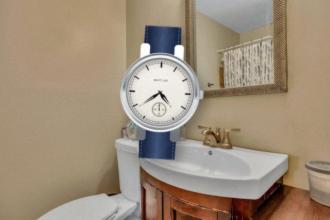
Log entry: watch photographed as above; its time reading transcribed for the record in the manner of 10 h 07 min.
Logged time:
4 h 39 min
